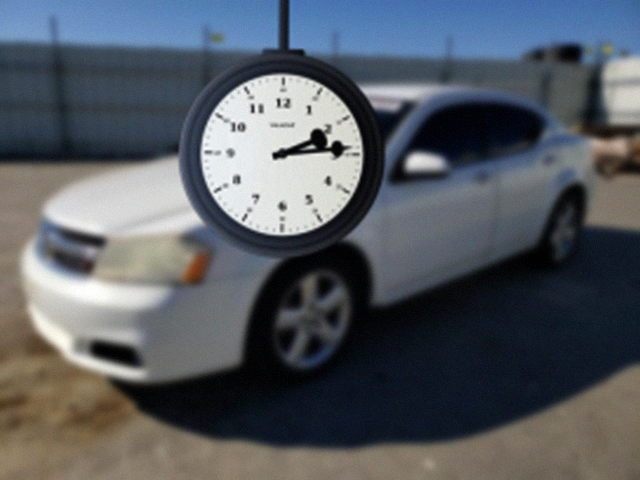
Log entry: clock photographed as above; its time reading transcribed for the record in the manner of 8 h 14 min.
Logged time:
2 h 14 min
